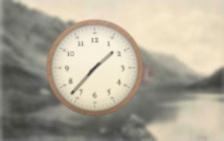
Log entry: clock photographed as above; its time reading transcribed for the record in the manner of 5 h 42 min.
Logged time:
1 h 37 min
